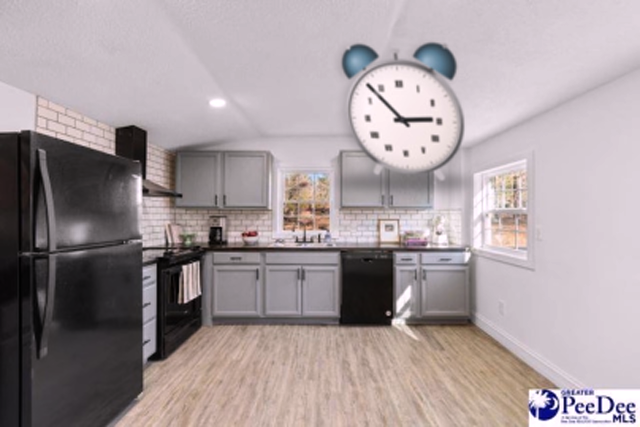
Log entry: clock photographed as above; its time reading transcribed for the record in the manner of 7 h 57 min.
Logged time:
2 h 53 min
